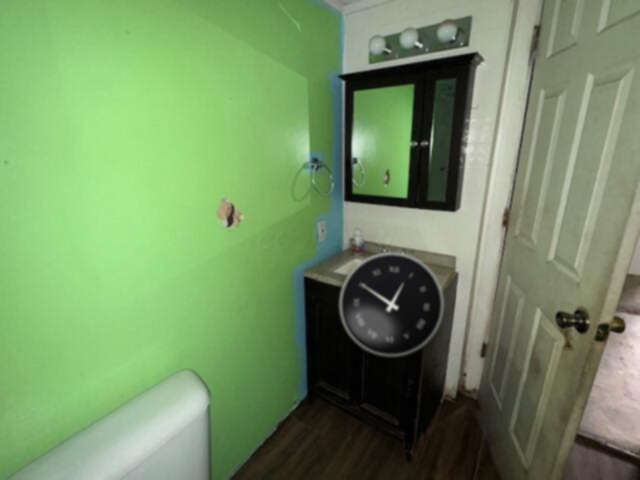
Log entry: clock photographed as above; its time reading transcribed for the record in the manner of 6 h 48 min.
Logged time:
12 h 50 min
